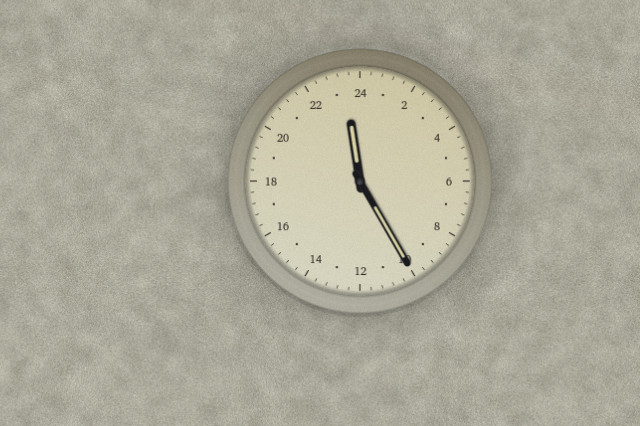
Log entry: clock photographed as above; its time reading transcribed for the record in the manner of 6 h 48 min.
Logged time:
23 h 25 min
